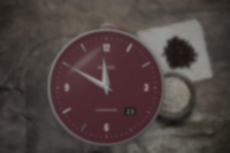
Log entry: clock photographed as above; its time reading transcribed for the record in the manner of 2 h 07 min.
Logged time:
11 h 50 min
